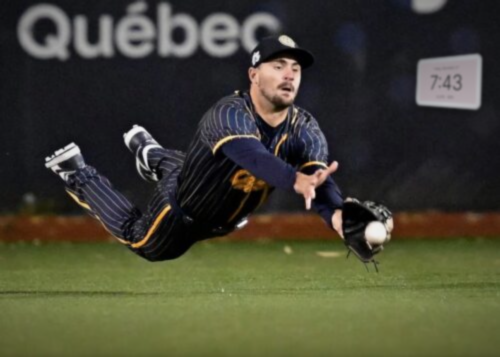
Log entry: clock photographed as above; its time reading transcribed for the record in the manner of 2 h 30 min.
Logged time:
7 h 43 min
